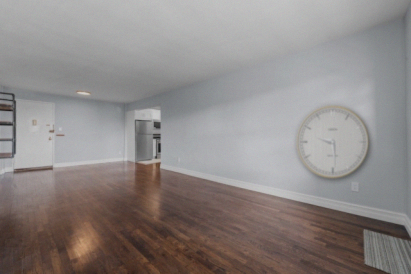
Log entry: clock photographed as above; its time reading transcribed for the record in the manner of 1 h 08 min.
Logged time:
9 h 29 min
